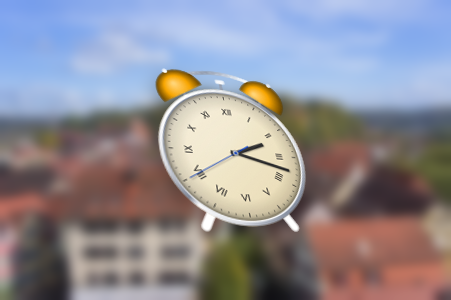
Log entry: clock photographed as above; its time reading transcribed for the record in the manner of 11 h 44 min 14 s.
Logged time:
2 h 17 min 40 s
